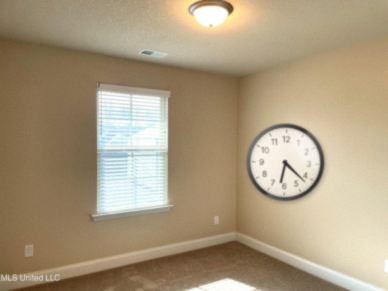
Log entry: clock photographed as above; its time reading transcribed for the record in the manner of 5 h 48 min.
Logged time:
6 h 22 min
